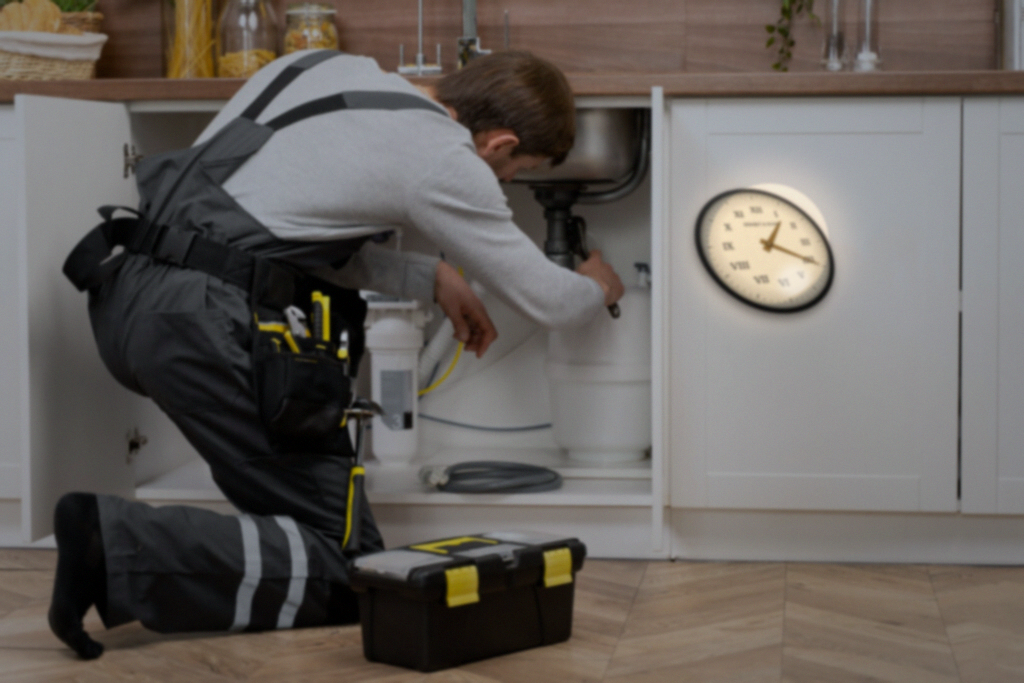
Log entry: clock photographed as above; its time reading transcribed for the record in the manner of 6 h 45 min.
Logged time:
1 h 20 min
